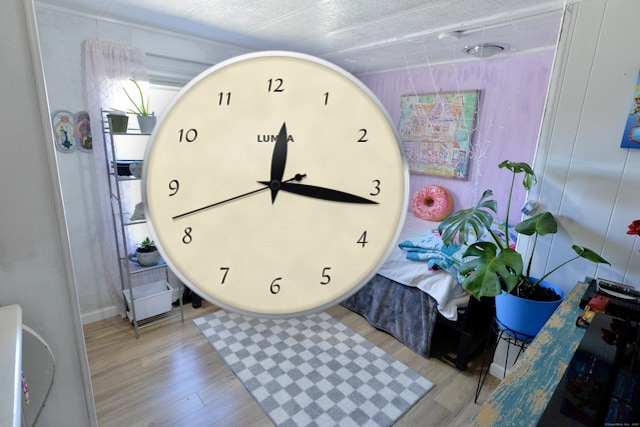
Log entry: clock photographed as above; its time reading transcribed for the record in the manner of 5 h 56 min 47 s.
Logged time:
12 h 16 min 42 s
